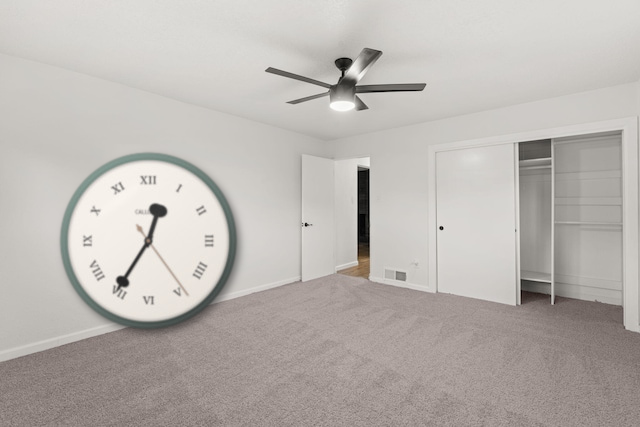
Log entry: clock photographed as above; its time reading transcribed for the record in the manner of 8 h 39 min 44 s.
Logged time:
12 h 35 min 24 s
